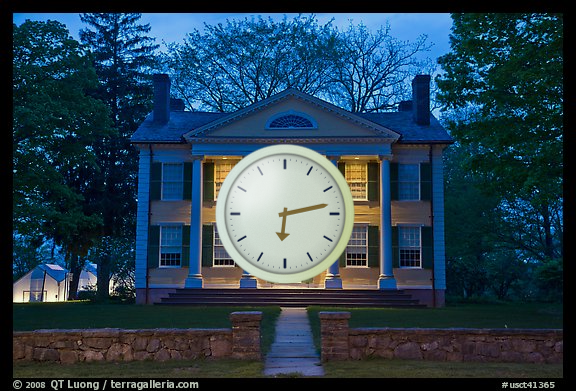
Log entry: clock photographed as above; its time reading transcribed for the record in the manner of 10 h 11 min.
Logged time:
6 h 13 min
